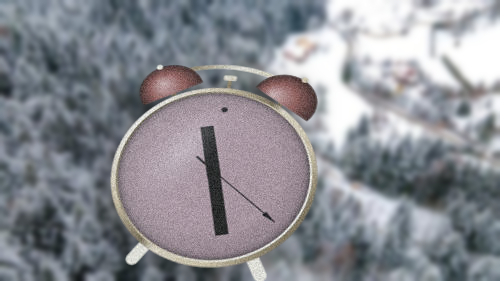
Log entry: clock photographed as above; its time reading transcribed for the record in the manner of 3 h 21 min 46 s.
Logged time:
11 h 27 min 21 s
